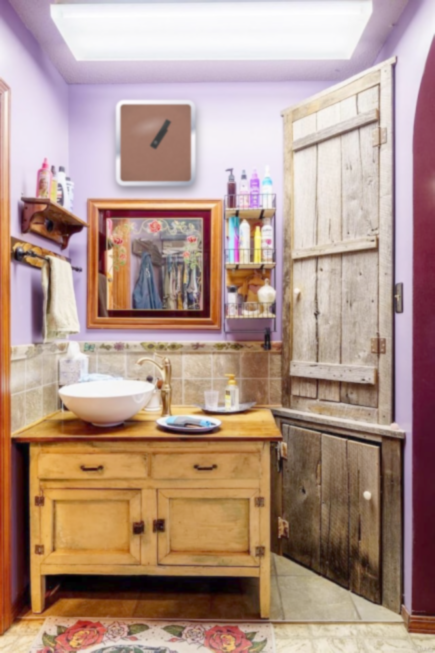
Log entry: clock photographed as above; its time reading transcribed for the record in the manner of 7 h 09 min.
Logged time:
1 h 05 min
